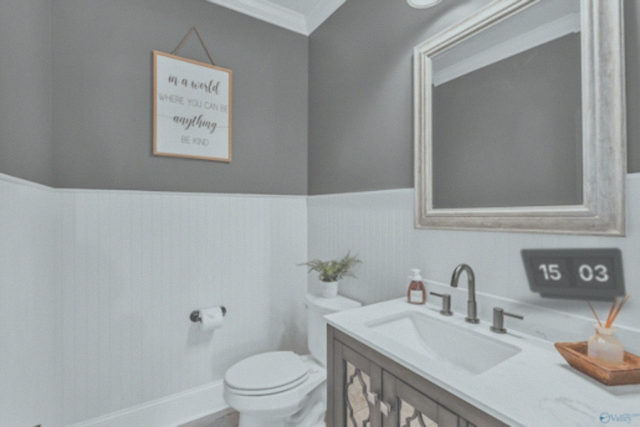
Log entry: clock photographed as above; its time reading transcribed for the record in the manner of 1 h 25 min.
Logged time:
15 h 03 min
